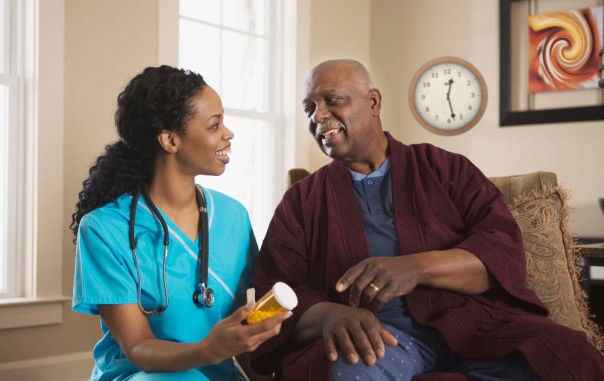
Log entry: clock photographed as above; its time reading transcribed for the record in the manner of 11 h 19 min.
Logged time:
12 h 28 min
